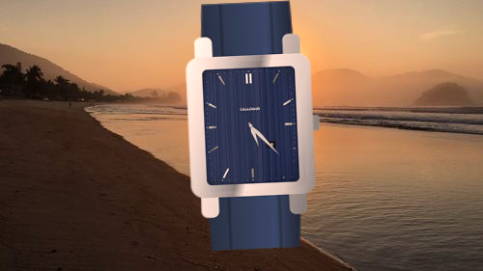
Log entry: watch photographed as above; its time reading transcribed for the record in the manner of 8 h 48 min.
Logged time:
5 h 23 min
